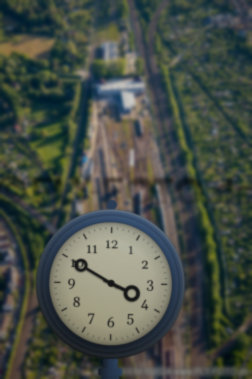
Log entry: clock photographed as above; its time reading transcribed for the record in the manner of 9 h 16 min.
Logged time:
3 h 50 min
